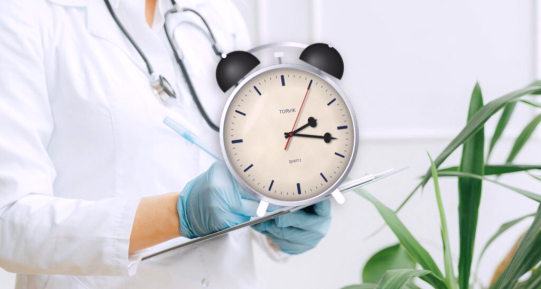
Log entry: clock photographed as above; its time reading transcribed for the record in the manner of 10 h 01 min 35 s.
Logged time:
2 h 17 min 05 s
